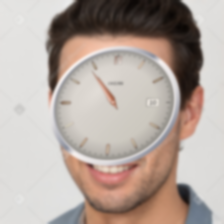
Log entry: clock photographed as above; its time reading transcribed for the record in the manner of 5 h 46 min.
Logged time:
10 h 54 min
